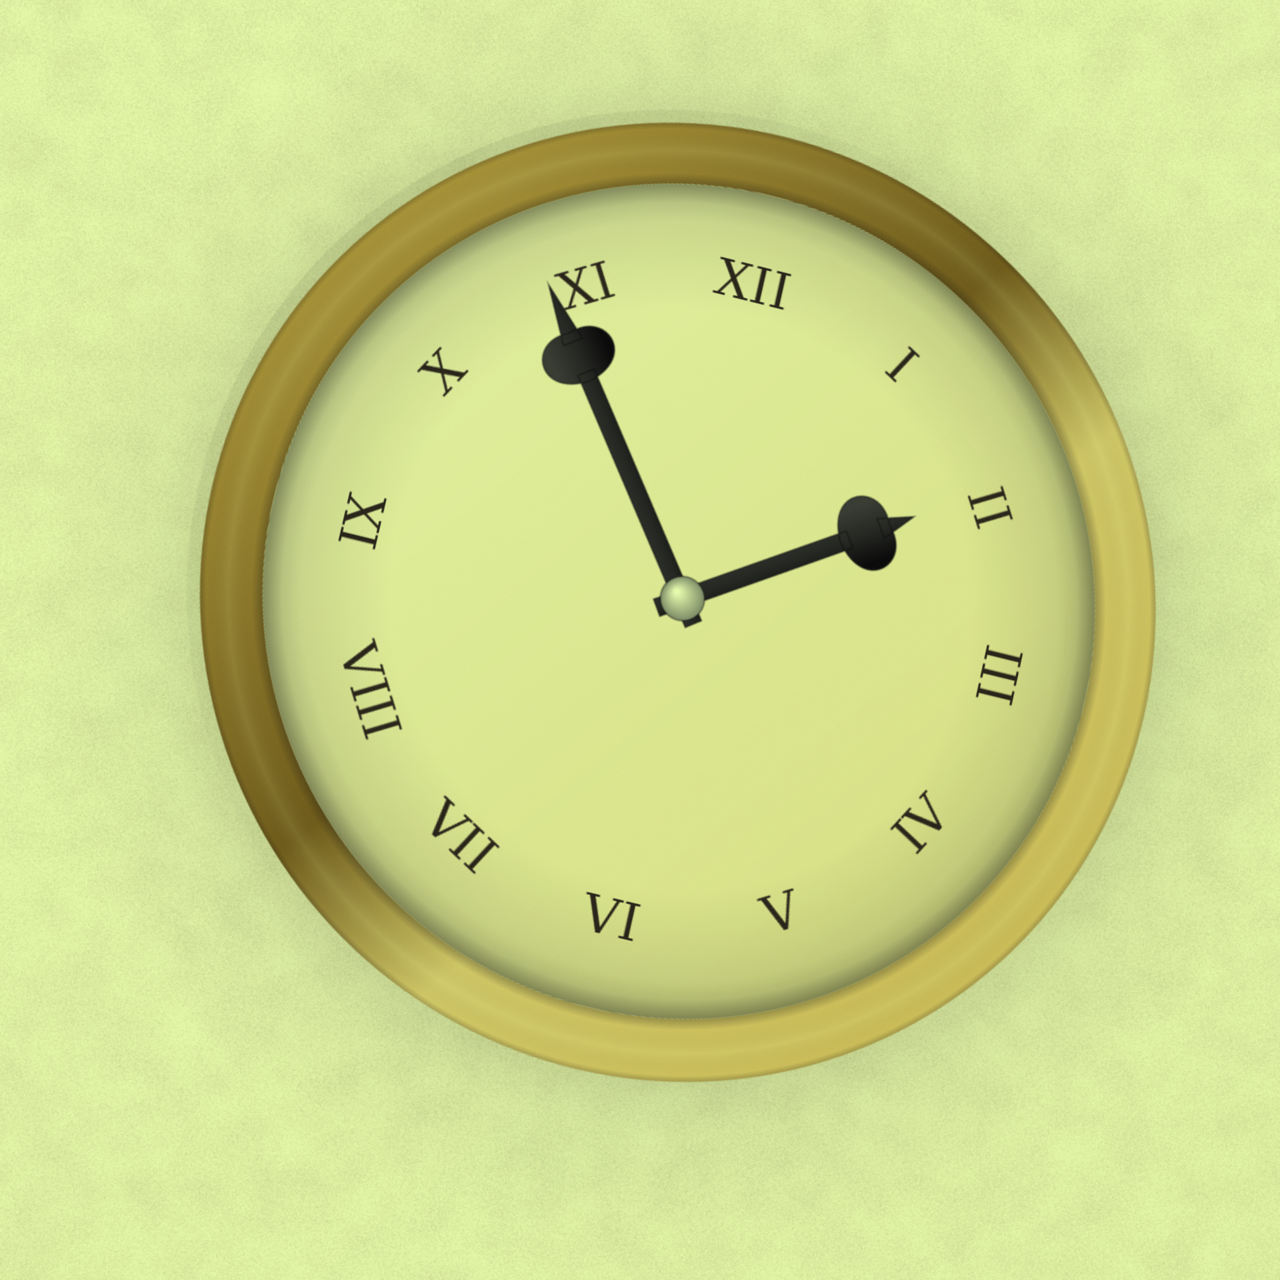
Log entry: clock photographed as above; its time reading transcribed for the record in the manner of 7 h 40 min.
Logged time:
1 h 54 min
